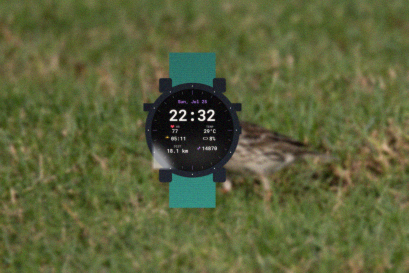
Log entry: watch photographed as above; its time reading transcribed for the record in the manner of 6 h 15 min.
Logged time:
22 h 32 min
